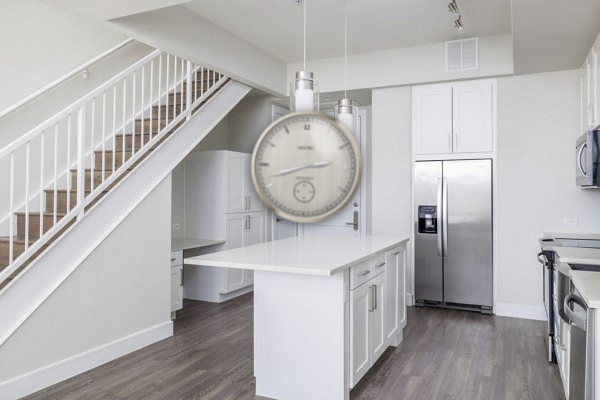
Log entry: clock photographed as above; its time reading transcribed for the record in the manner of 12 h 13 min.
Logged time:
2 h 42 min
